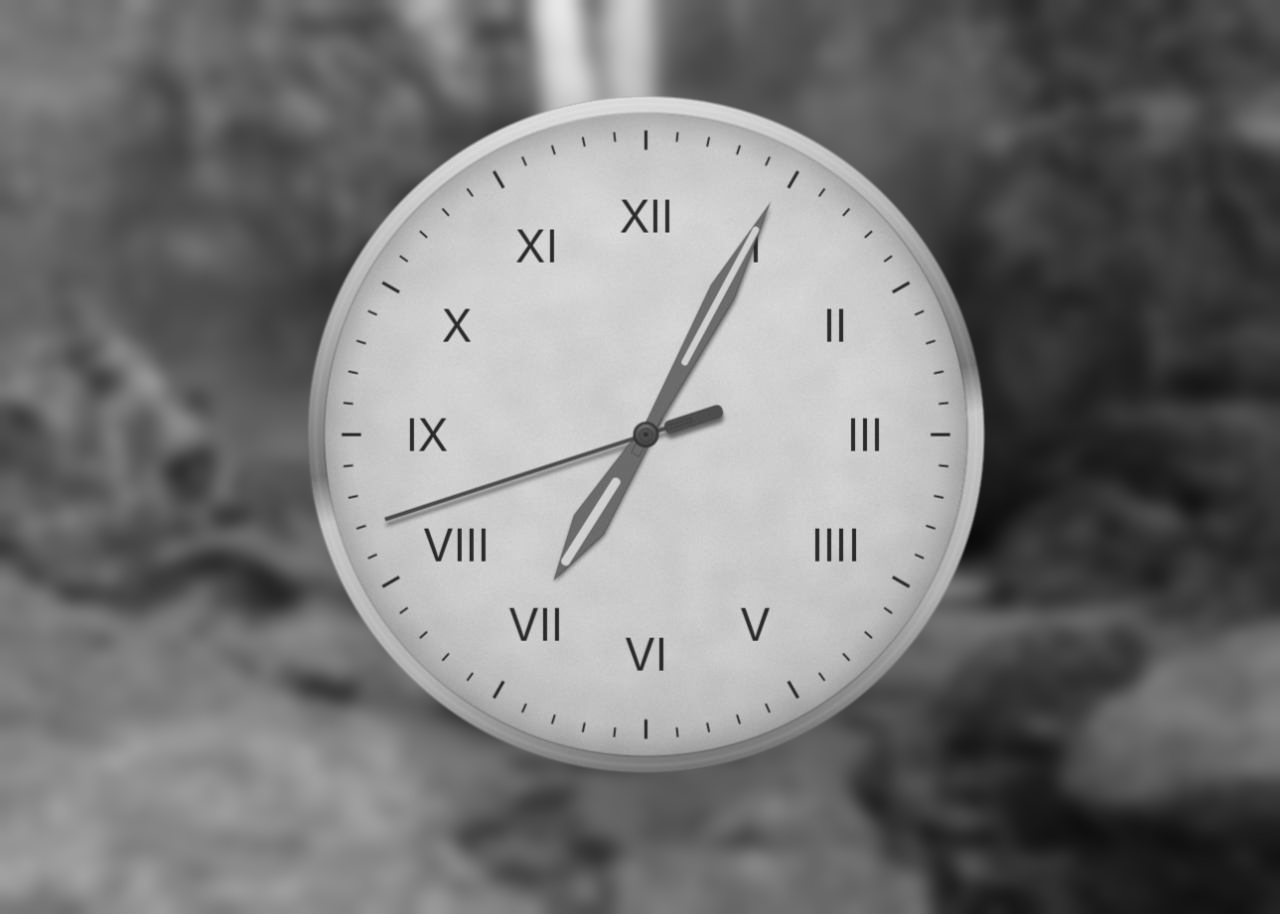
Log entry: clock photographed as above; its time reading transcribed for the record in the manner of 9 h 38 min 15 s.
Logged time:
7 h 04 min 42 s
